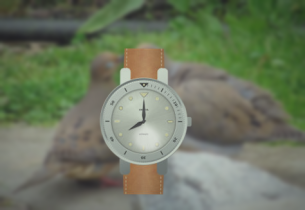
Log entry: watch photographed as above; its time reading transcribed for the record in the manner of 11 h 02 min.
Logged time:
8 h 00 min
